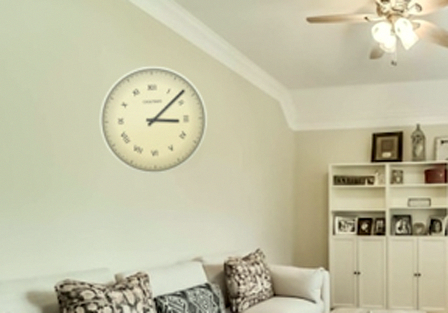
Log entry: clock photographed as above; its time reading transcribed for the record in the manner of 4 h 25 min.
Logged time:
3 h 08 min
